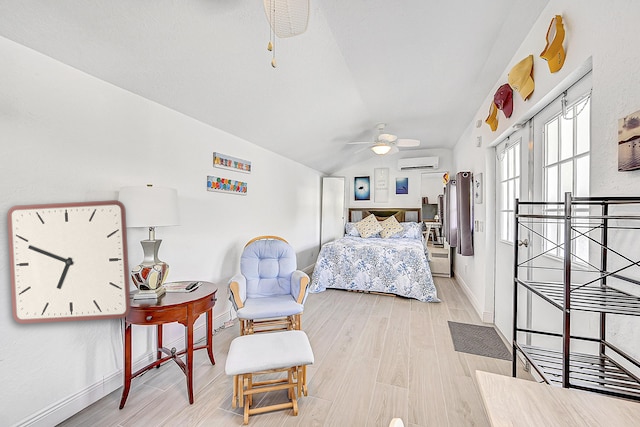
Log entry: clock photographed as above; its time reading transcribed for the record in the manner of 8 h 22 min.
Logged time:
6 h 49 min
